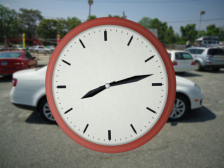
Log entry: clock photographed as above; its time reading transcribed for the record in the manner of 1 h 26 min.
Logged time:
8 h 13 min
